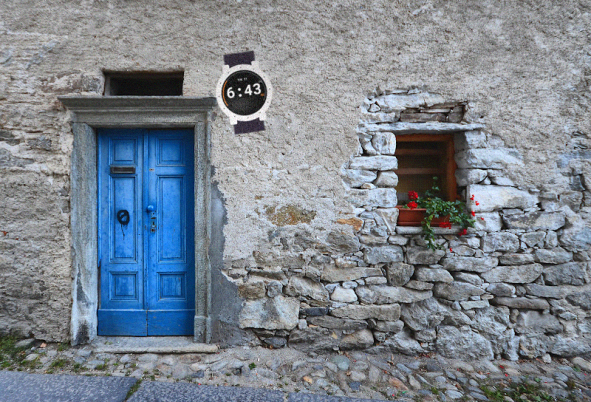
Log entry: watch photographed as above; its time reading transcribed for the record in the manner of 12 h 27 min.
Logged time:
6 h 43 min
